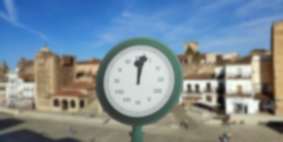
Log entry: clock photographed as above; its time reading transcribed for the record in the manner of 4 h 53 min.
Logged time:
12 h 02 min
